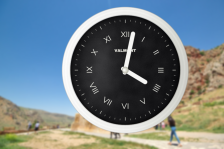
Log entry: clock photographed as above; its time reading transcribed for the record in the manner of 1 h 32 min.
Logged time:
4 h 02 min
